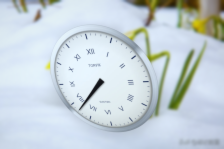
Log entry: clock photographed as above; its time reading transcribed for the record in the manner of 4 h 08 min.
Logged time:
7 h 38 min
